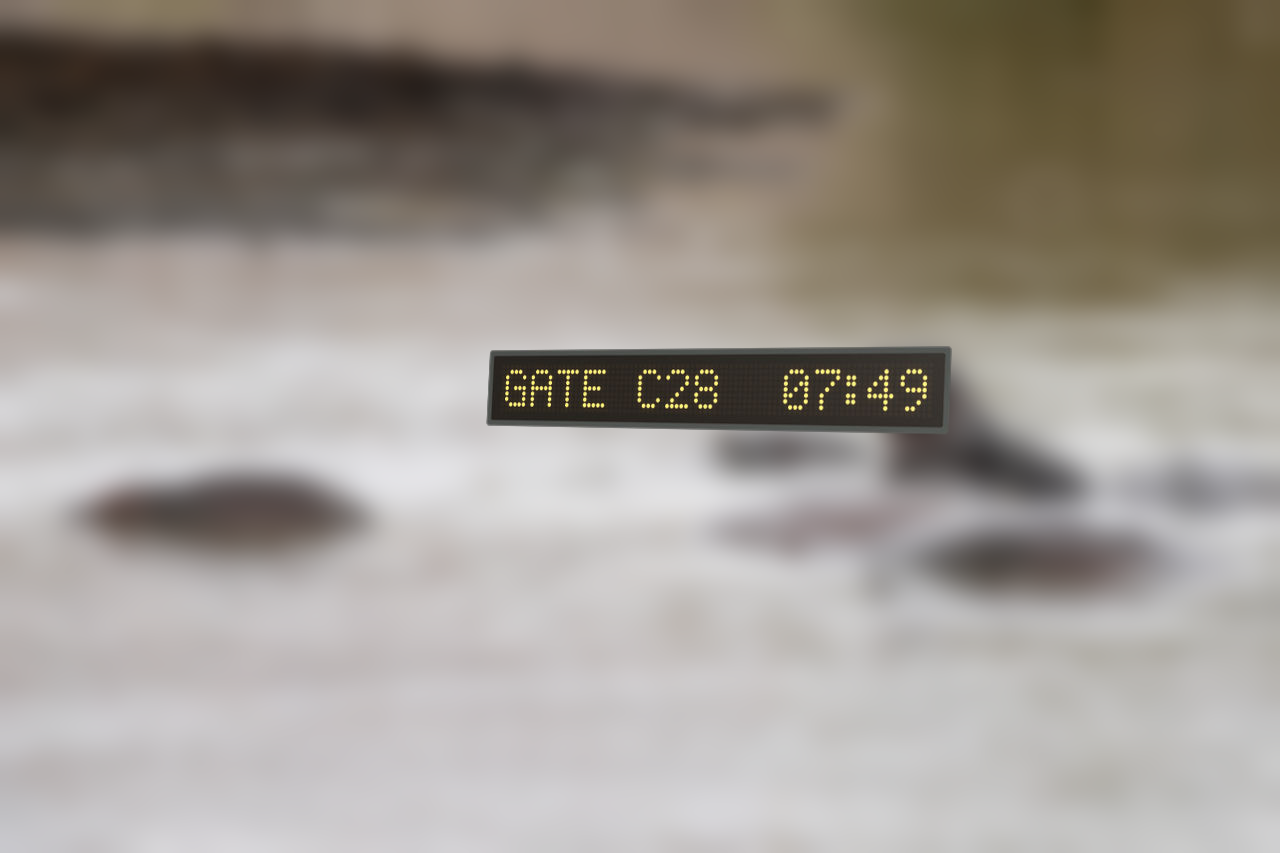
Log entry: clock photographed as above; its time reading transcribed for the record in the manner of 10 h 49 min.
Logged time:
7 h 49 min
